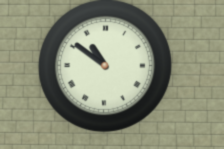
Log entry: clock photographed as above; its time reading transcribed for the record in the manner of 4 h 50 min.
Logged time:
10 h 51 min
